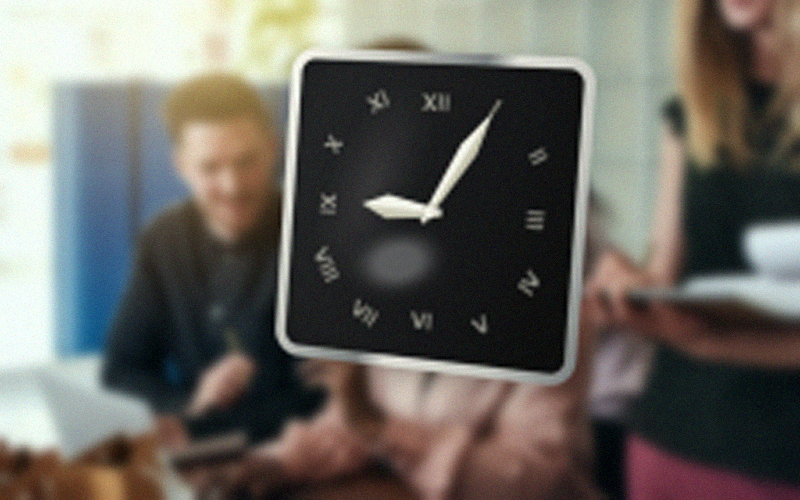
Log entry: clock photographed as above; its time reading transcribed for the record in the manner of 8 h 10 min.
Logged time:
9 h 05 min
